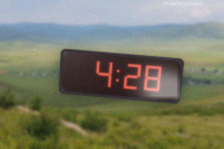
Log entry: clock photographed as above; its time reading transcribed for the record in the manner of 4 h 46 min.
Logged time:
4 h 28 min
